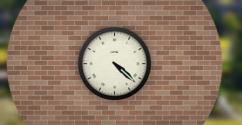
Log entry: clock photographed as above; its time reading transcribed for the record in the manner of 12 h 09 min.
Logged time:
4 h 22 min
